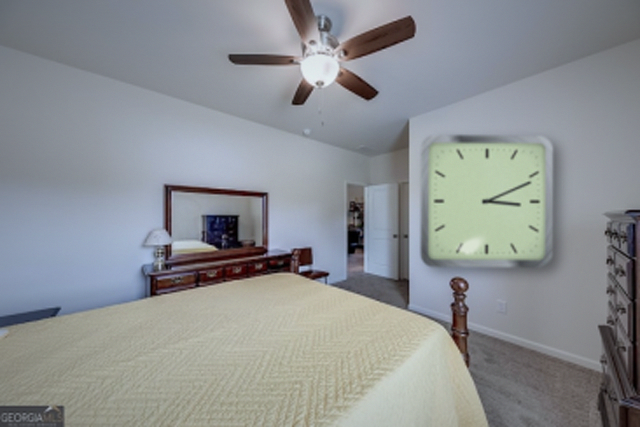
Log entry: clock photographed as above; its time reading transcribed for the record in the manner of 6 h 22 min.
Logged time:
3 h 11 min
